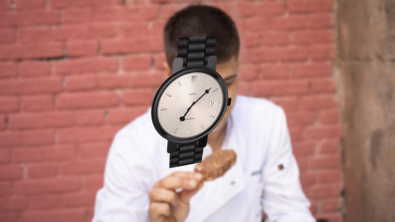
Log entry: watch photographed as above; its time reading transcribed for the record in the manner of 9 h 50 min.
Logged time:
7 h 08 min
